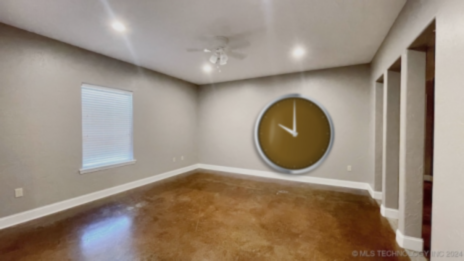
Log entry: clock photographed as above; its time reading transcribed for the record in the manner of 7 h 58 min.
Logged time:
10 h 00 min
